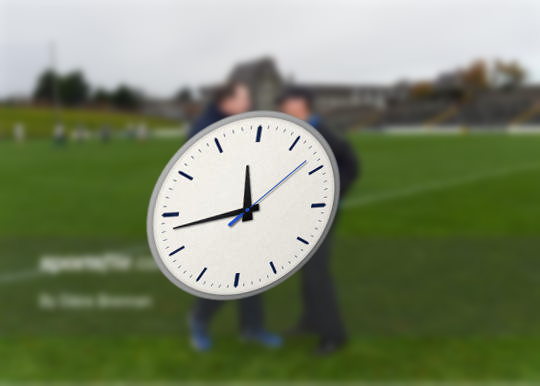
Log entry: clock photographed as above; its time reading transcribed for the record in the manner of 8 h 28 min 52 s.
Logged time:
11 h 43 min 08 s
